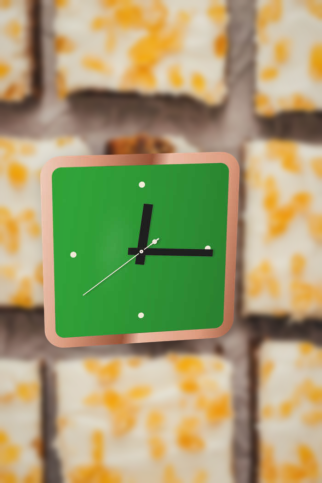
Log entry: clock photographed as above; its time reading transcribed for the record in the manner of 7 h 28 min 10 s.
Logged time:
12 h 15 min 39 s
